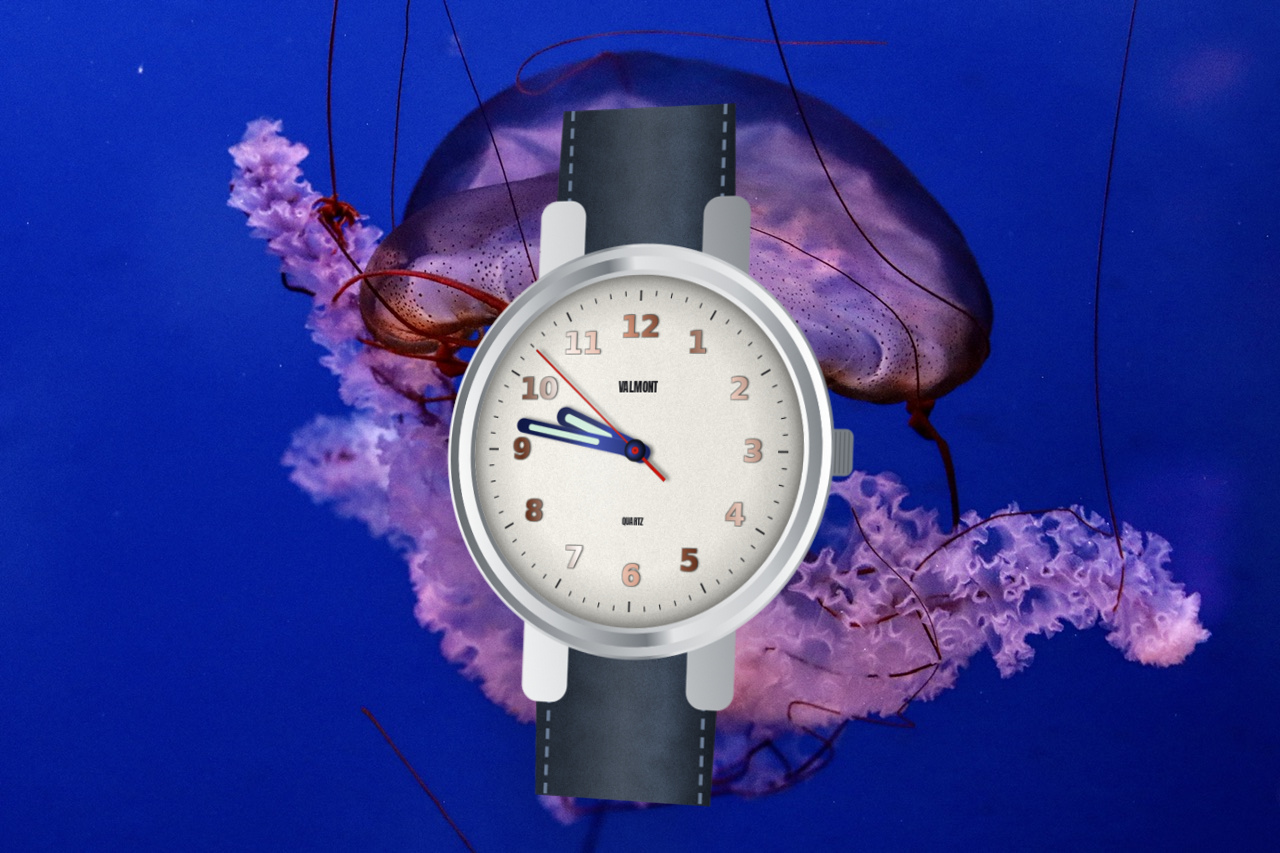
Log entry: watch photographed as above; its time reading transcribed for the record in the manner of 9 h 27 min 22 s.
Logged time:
9 h 46 min 52 s
